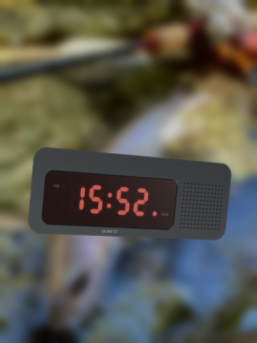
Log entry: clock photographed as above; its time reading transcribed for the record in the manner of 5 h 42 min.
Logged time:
15 h 52 min
